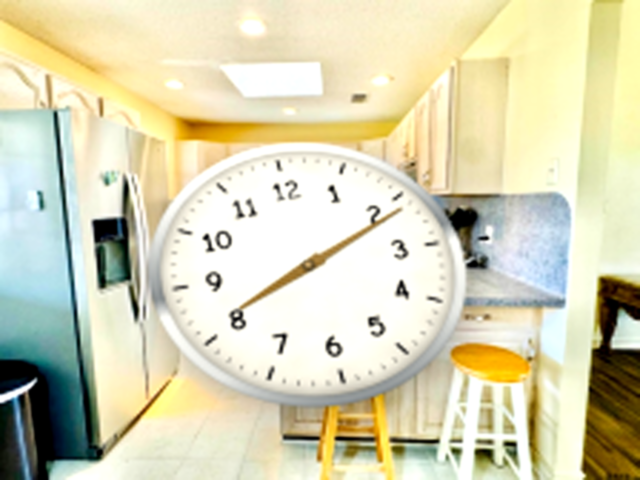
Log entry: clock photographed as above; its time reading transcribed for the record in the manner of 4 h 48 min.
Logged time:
8 h 11 min
